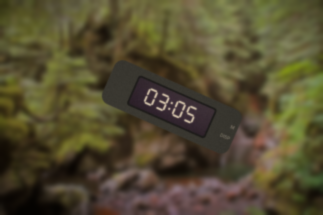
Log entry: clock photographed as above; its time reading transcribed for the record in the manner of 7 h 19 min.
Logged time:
3 h 05 min
